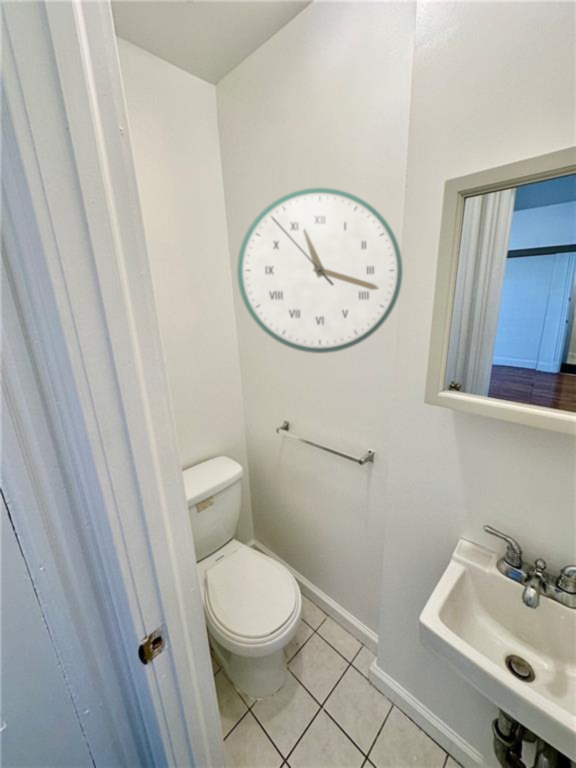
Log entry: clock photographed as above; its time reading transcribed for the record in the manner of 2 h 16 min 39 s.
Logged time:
11 h 17 min 53 s
